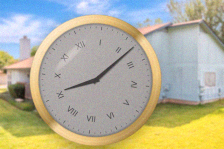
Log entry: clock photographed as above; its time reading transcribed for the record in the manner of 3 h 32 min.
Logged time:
9 h 12 min
